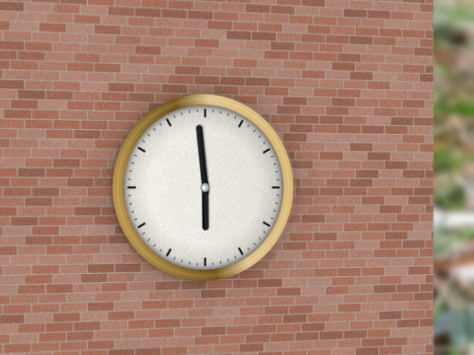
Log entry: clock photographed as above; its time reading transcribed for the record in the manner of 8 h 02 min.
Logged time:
5 h 59 min
